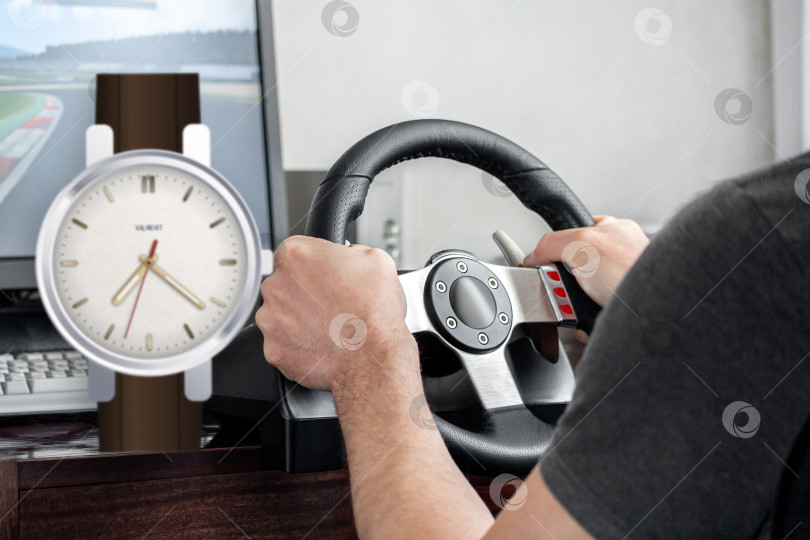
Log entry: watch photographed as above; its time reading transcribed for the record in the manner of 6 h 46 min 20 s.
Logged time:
7 h 21 min 33 s
